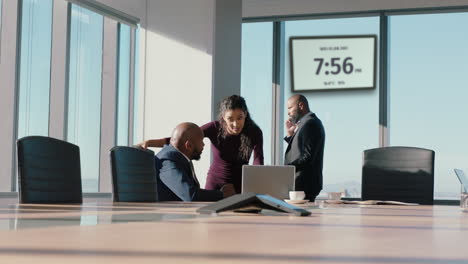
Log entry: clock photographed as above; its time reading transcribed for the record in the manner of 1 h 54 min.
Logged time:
7 h 56 min
